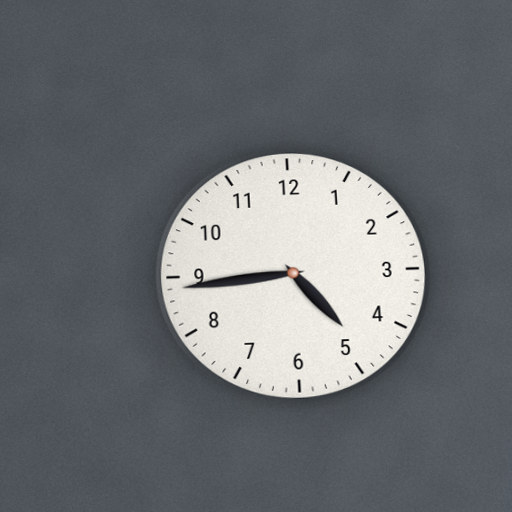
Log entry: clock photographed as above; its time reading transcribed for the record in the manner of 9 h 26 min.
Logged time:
4 h 44 min
